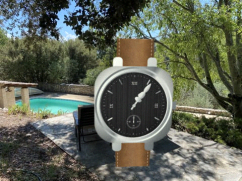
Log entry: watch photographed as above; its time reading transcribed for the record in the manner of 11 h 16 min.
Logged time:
1 h 06 min
